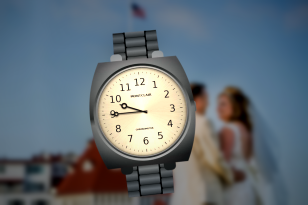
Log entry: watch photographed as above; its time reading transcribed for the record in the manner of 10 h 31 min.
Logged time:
9 h 45 min
